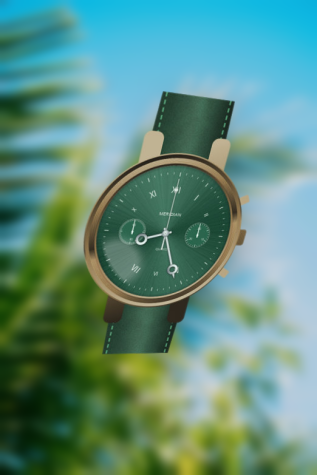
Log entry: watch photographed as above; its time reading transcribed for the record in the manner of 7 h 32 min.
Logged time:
8 h 26 min
